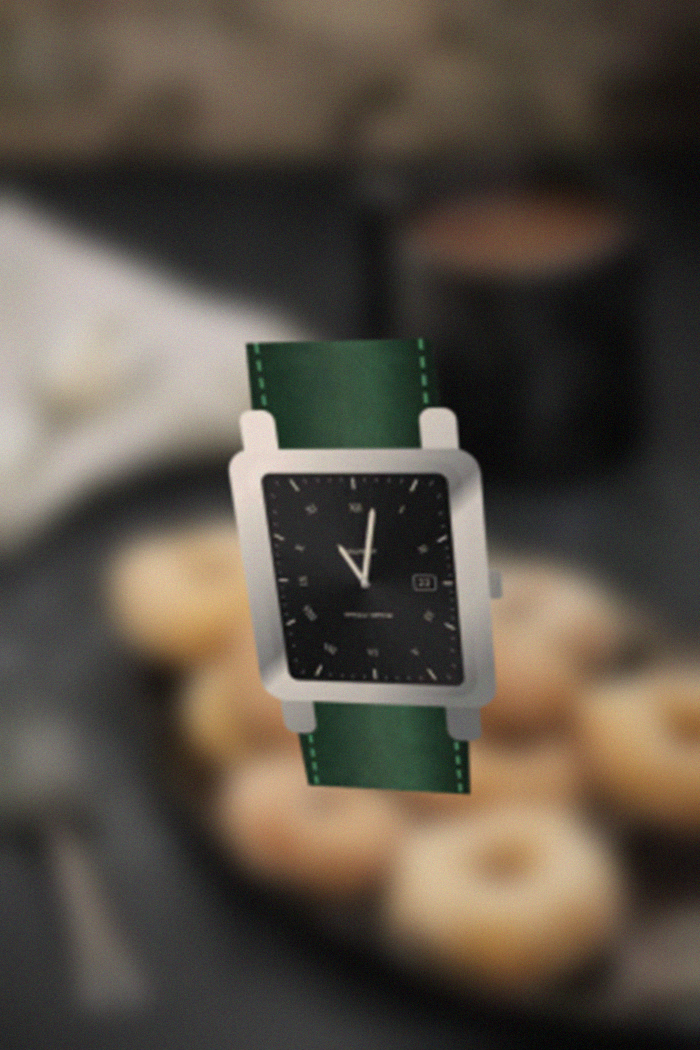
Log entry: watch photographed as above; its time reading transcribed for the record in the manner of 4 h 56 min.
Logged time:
11 h 02 min
